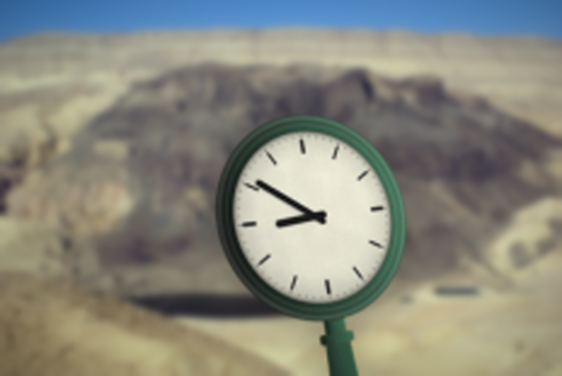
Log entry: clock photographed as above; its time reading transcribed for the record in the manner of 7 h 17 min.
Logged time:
8 h 51 min
